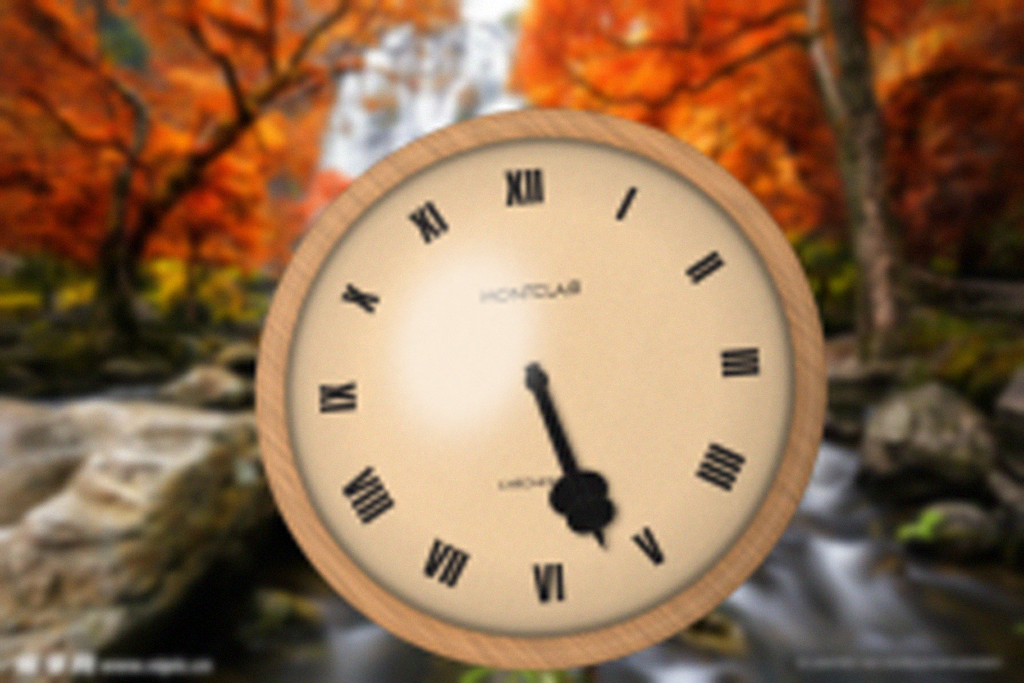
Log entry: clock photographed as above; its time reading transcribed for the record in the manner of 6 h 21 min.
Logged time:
5 h 27 min
